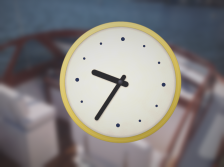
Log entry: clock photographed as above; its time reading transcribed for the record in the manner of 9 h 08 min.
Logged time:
9 h 35 min
